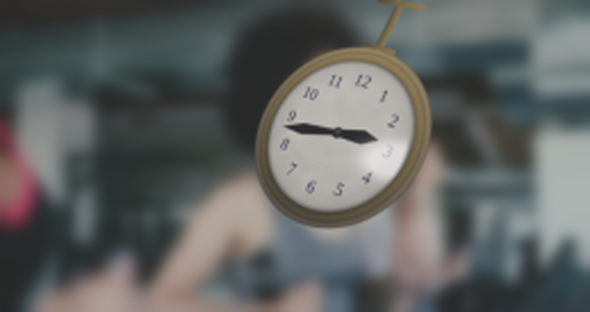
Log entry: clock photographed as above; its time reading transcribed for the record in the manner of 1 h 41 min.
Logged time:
2 h 43 min
